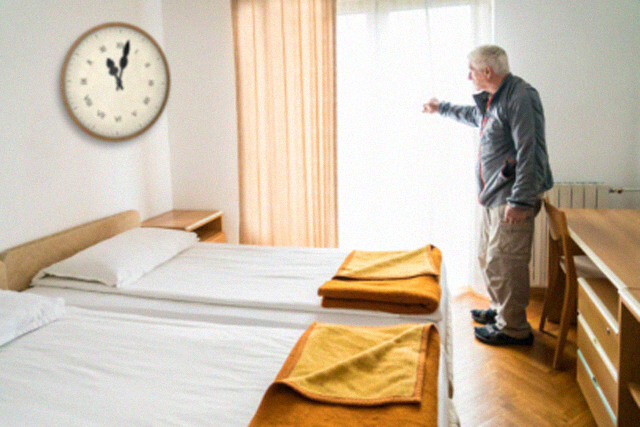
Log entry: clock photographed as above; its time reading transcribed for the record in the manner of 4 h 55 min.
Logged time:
11 h 02 min
